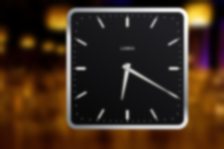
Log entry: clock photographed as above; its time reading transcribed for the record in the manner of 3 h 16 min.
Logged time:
6 h 20 min
